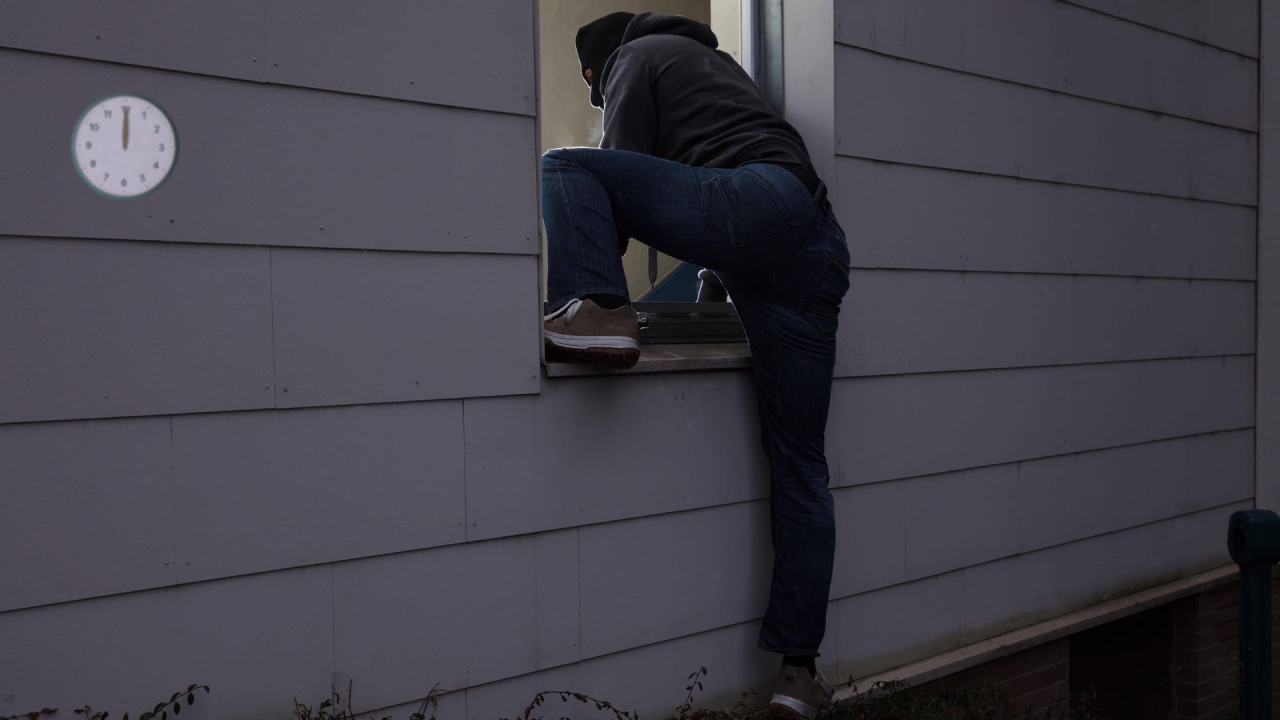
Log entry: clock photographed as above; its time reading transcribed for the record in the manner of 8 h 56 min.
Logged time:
12 h 00 min
